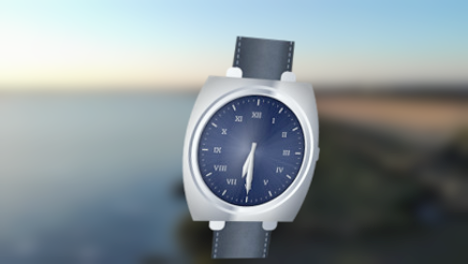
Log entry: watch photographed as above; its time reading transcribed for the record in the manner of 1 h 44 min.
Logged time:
6 h 30 min
